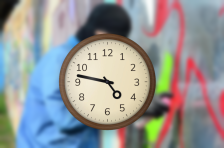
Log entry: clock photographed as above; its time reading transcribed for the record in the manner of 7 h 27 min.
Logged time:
4 h 47 min
